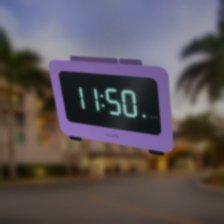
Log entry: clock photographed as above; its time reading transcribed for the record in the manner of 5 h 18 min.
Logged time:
11 h 50 min
